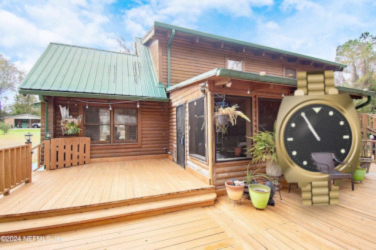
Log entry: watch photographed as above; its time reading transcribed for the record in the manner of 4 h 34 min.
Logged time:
10 h 55 min
